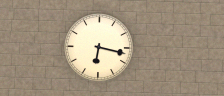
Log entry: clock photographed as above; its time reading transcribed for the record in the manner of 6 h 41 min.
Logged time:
6 h 17 min
